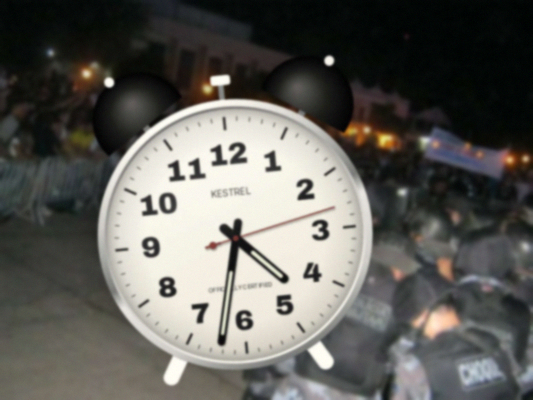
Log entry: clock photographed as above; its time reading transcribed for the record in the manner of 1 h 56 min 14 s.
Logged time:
4 h 32 min 13 s
